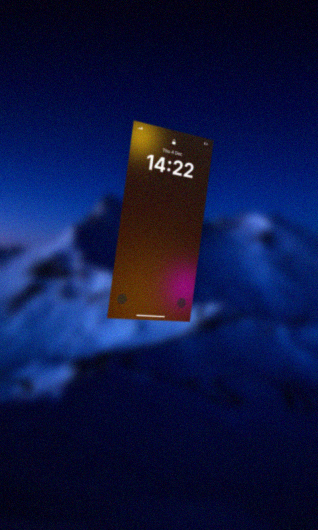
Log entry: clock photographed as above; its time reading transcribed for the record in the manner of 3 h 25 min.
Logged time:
14 h 22 min
